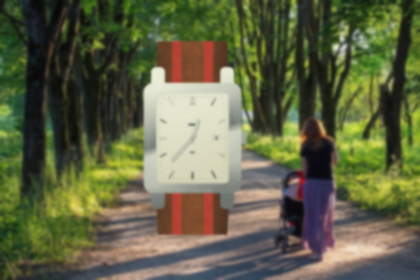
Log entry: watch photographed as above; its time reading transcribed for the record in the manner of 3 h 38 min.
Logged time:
12 h 37 min
